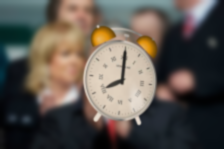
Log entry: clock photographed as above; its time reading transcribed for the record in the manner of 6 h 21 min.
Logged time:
8 h 00 min
